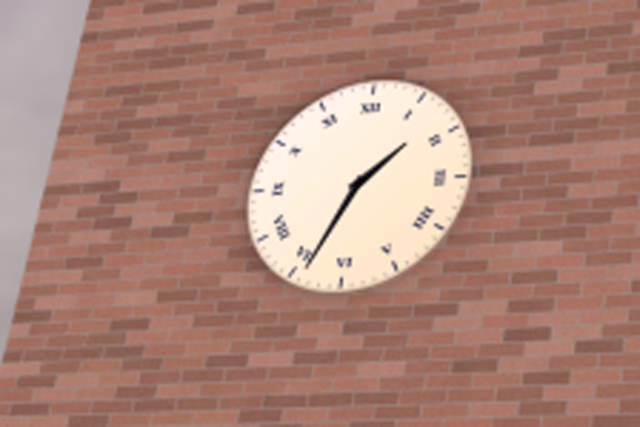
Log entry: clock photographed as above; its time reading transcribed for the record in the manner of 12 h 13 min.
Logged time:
1 h 34 min
